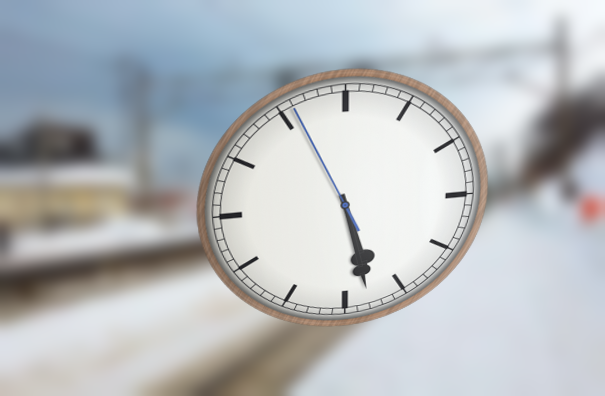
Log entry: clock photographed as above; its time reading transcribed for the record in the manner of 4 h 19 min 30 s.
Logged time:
5 h 27 min 56 s
